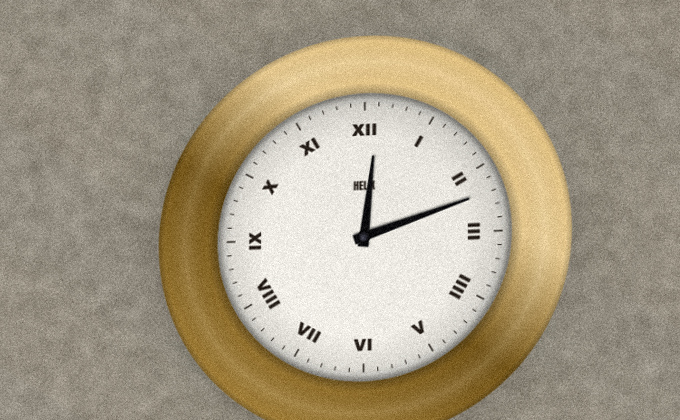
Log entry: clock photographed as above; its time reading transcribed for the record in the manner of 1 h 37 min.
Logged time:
12 h 12 min
